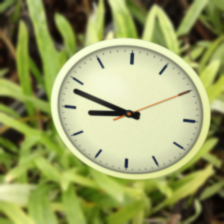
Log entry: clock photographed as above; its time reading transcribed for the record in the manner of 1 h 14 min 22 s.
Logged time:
8 h 48 min 10 s
